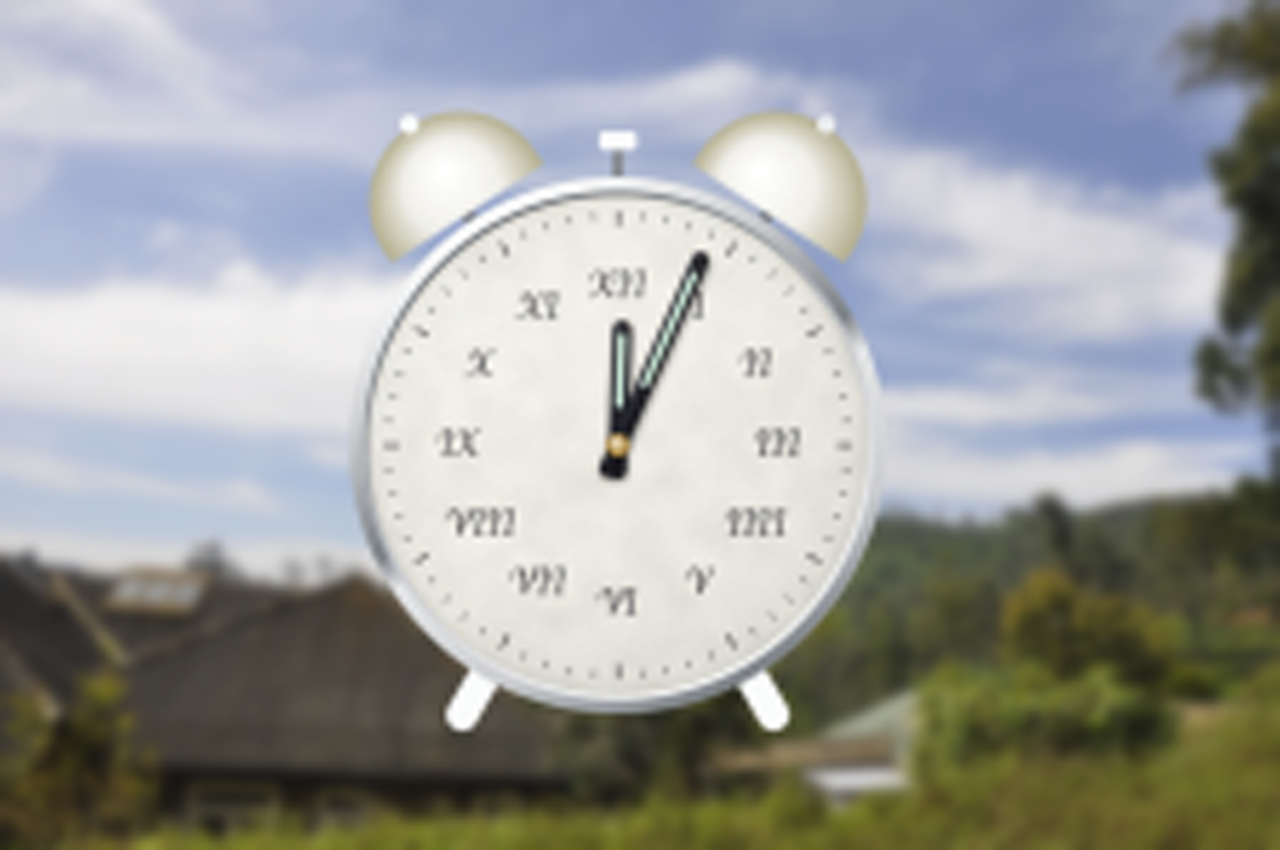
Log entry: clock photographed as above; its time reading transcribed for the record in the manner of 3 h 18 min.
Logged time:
12 h 04 min
